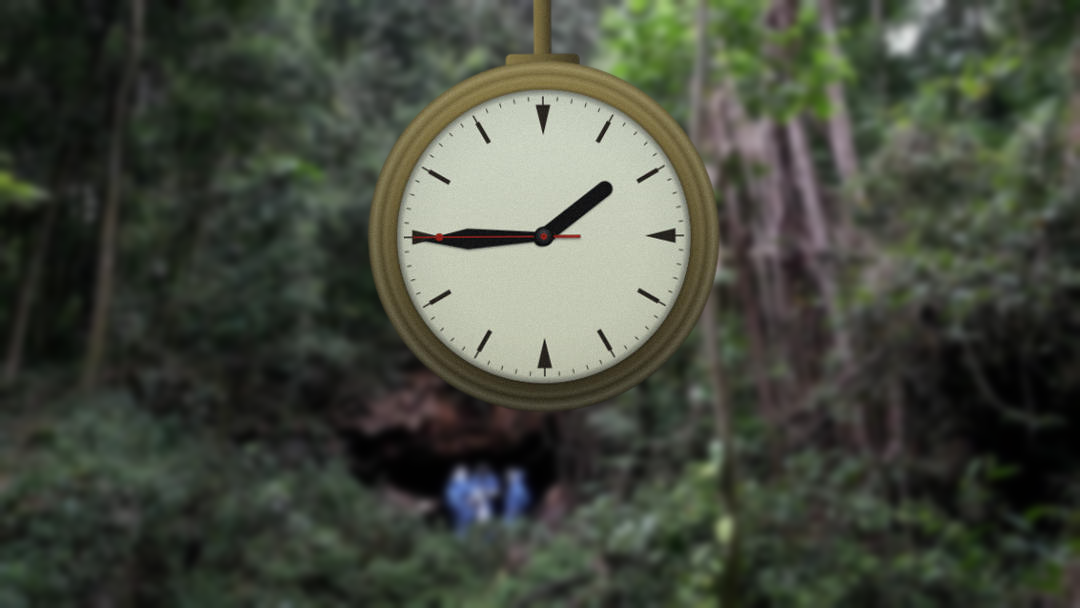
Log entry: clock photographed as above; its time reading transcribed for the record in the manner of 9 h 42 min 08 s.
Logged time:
1 h 44 min 45 s
